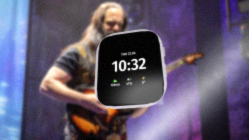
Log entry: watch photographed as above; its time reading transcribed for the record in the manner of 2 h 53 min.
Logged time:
10 h 32 min
